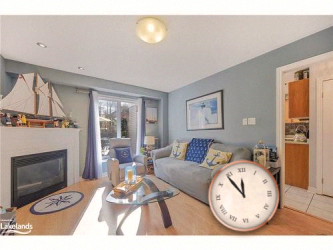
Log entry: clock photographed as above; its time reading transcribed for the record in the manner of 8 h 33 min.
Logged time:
11 h 54 min
